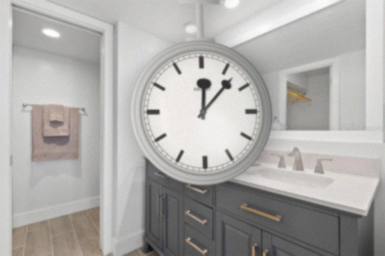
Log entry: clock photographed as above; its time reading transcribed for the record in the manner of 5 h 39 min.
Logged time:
12 h 07 min
